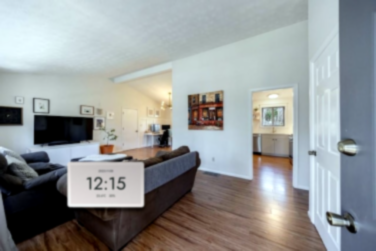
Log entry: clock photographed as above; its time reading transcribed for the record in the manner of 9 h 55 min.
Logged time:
12 h 15 min
